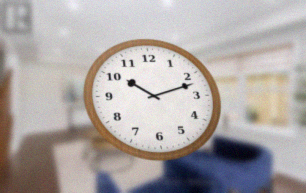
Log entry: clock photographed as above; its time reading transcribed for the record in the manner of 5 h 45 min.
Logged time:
10 h 12 min
